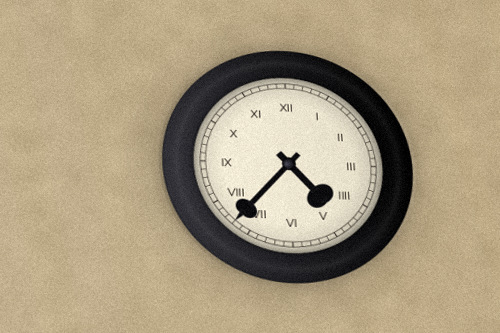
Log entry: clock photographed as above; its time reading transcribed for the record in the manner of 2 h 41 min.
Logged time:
4 h 37 min
